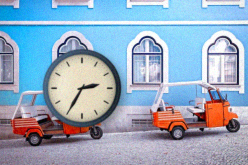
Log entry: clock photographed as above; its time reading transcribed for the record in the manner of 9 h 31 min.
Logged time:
2 h 35 min
